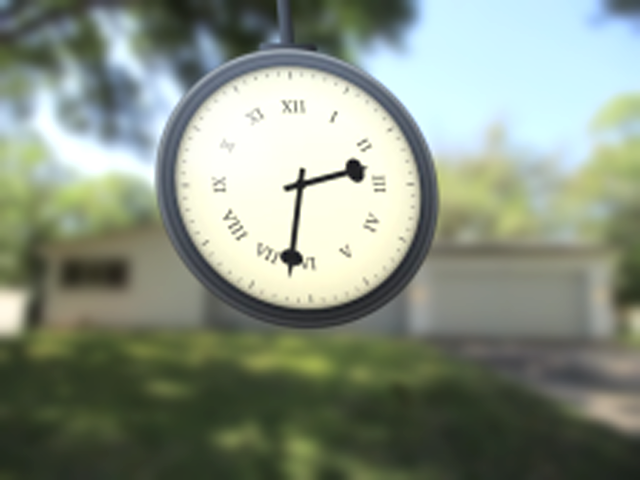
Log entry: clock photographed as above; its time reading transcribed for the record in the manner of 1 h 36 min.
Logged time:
2 h 32 min
